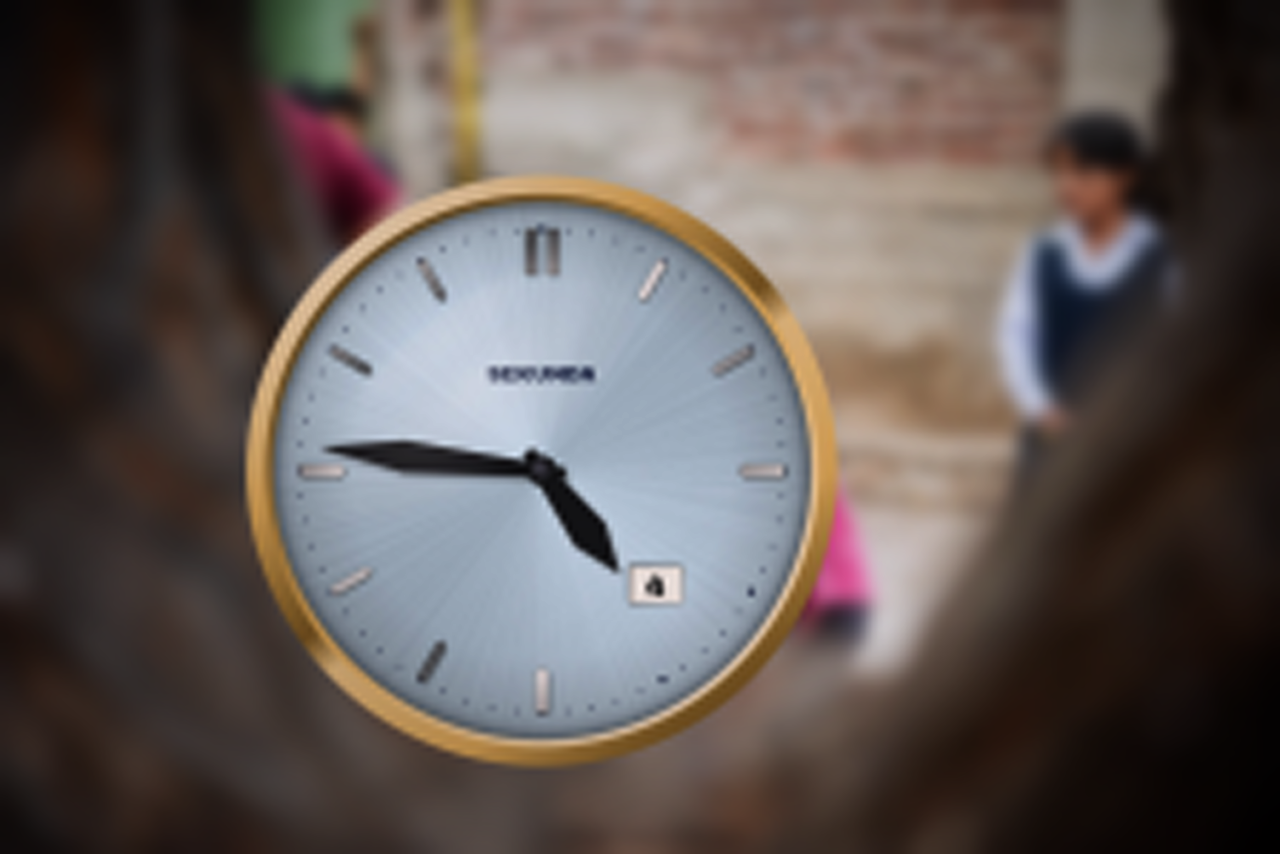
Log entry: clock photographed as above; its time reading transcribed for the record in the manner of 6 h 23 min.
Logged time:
4 h 46 min
